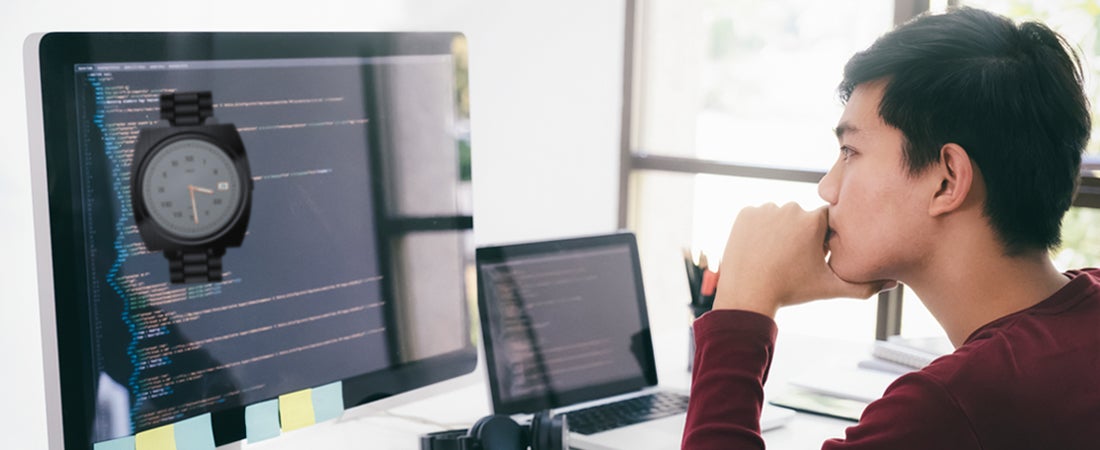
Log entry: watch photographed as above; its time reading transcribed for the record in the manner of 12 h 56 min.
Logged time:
3 h 29 min
